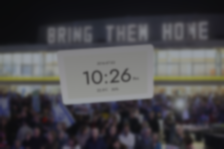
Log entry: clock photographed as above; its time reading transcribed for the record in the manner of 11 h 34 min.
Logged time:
10 h 26 min
